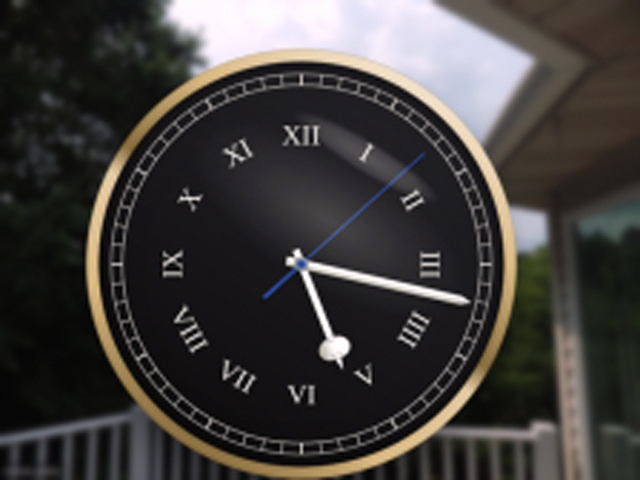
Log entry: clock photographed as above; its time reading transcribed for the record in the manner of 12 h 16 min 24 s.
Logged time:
5 h 17 min 08 s
